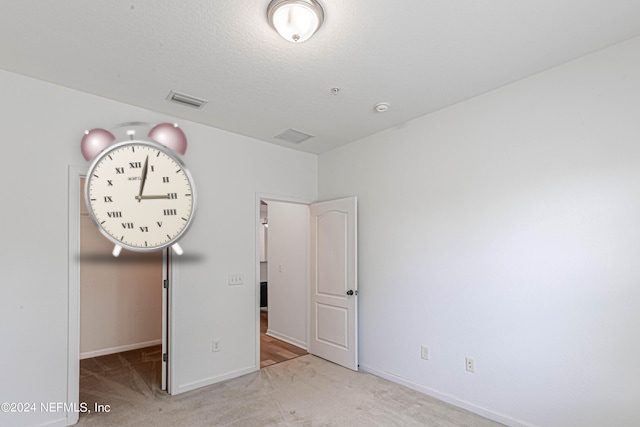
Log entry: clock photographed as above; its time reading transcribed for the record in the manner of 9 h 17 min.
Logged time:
3 h 03 min
